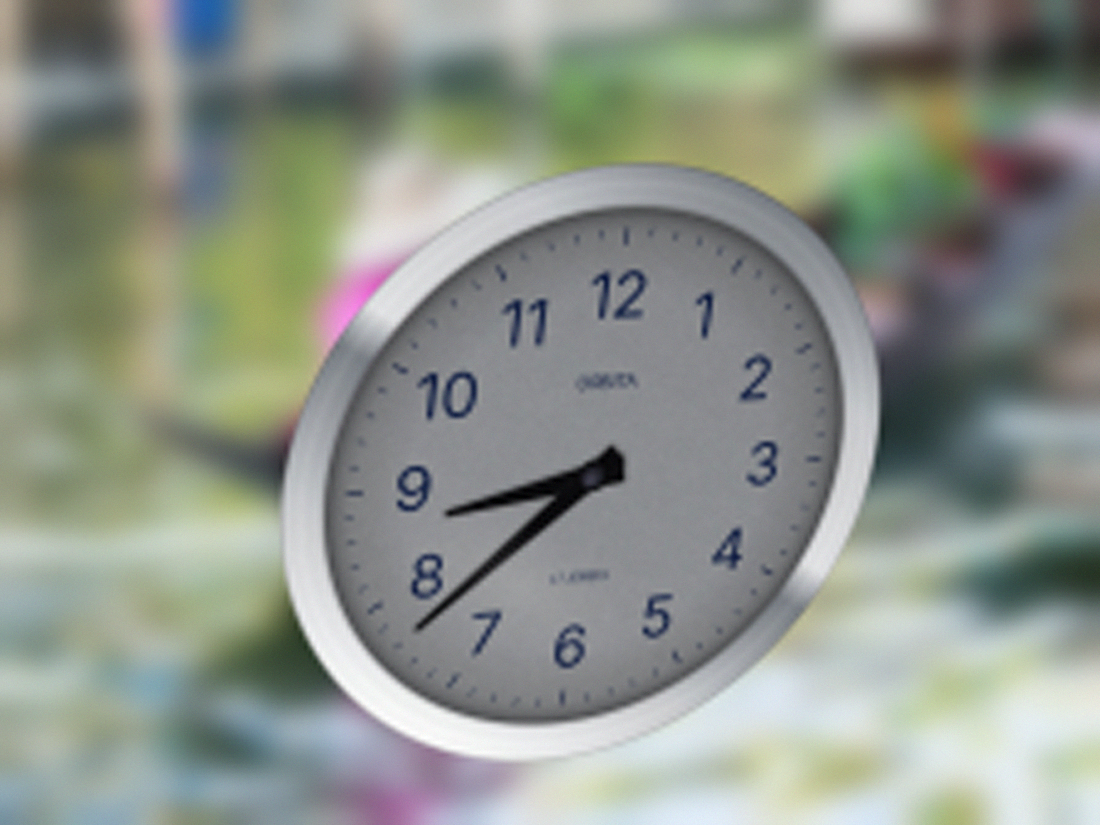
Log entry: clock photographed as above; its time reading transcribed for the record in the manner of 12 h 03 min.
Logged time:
8 h 38 min
